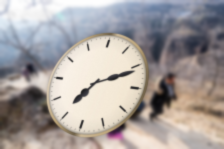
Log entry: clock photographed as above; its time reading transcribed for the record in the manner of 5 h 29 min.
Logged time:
7 h 11 min
